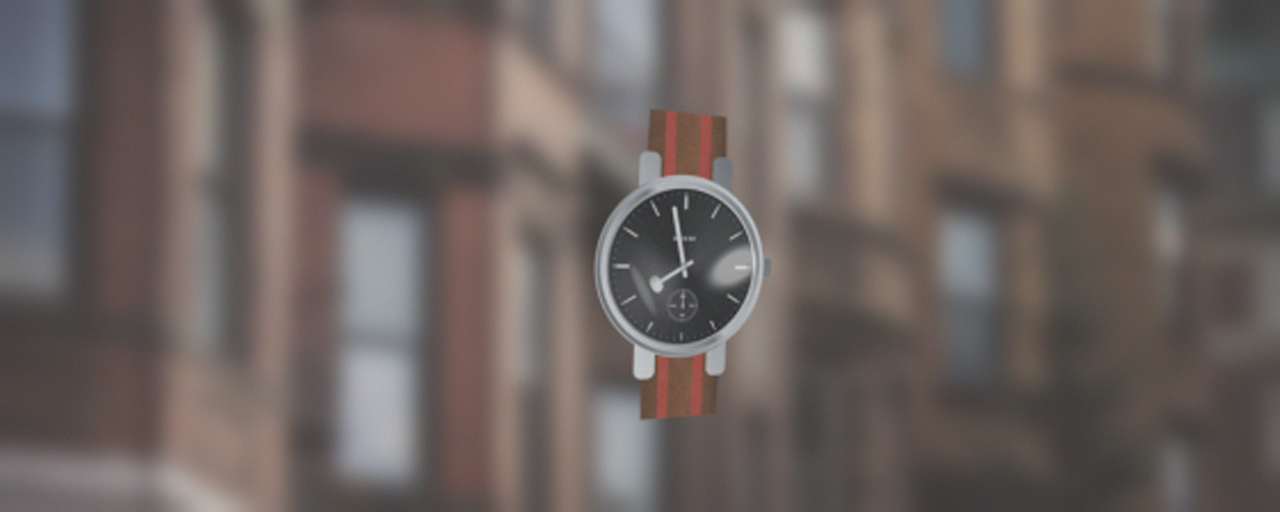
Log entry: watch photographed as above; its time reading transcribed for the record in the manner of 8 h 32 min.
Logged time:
7 h 58 min
